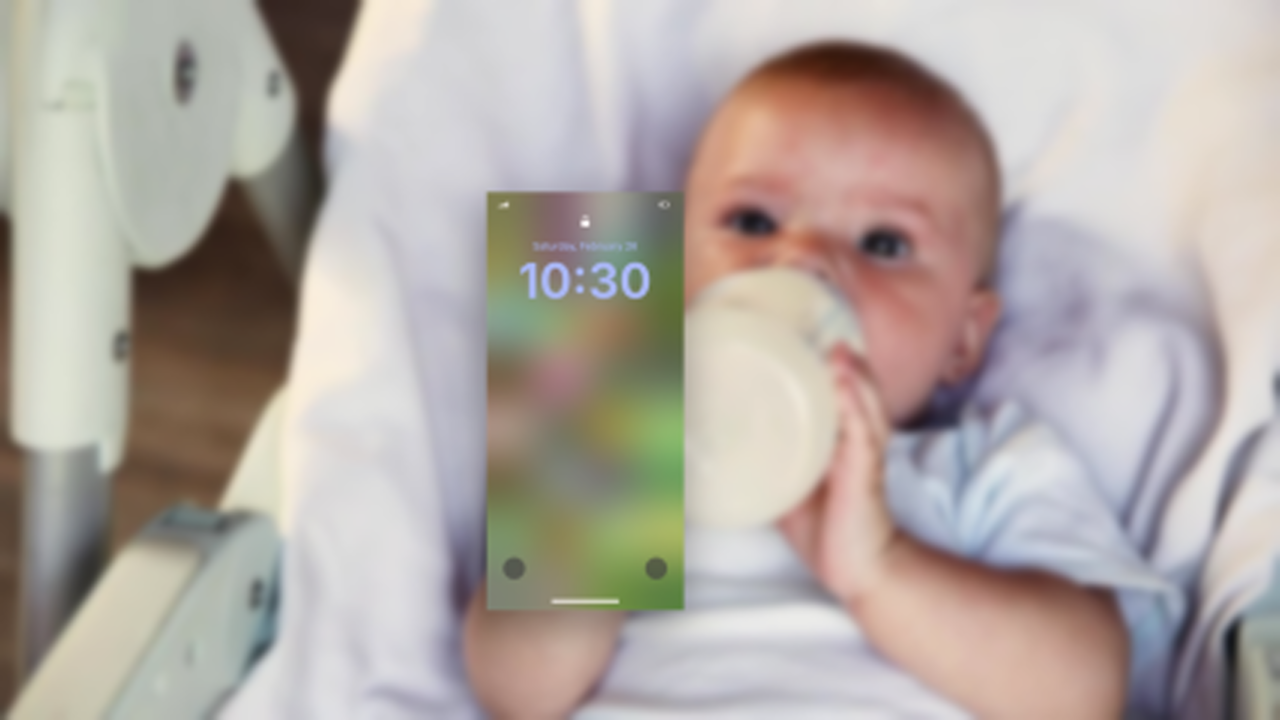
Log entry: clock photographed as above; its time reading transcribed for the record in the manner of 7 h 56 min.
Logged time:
10 h 30 min
